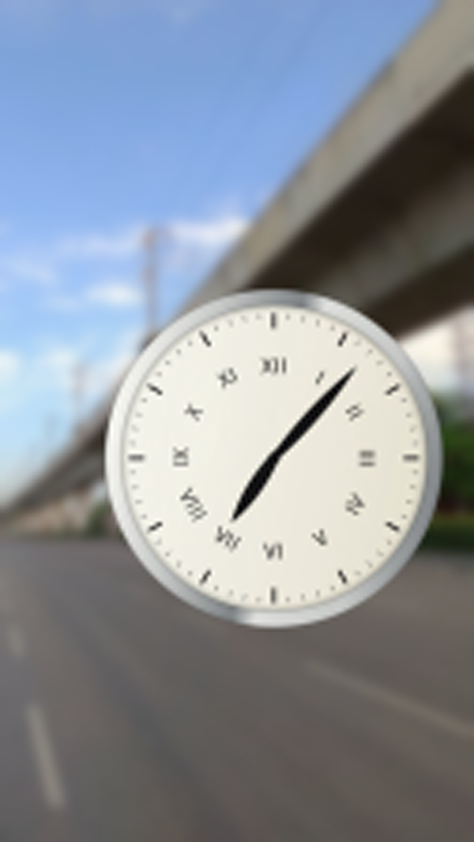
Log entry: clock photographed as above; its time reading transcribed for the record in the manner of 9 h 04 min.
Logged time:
7 h 07 min
